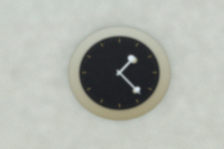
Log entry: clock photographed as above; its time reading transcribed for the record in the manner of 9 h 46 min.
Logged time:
1 h 23 min
